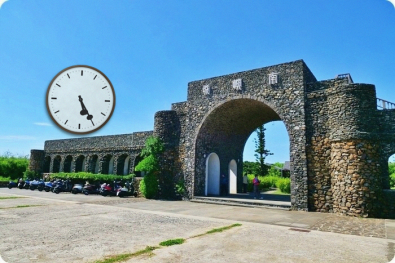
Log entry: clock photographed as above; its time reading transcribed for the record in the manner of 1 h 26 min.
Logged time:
5 h 25 min
